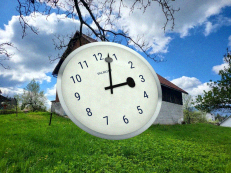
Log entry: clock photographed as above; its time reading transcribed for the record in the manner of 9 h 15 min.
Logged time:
3 h 03 min
